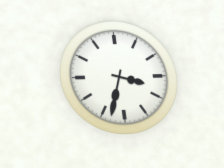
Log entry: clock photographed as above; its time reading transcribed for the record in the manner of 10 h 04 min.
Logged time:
3 h 33 min
